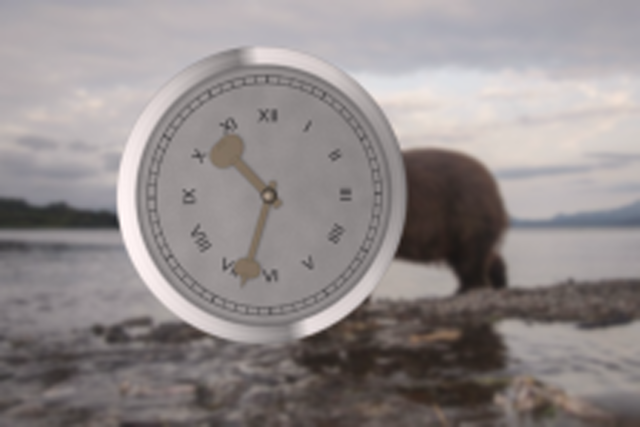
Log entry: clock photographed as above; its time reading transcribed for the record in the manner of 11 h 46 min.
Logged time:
10 h 33 min
